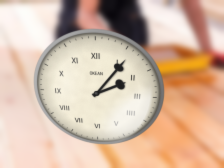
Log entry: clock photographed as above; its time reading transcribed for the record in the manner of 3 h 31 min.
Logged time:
2 h 06 min
